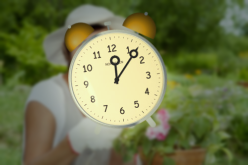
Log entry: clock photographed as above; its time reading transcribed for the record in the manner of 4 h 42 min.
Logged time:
12 h 07 min
